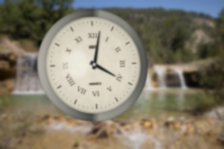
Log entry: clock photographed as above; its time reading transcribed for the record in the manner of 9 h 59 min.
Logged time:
4 h 02 min
